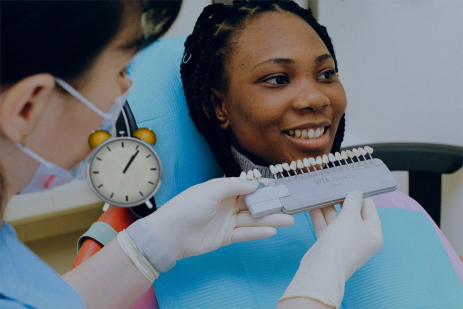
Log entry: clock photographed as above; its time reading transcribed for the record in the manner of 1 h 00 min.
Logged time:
1 h 06 min
